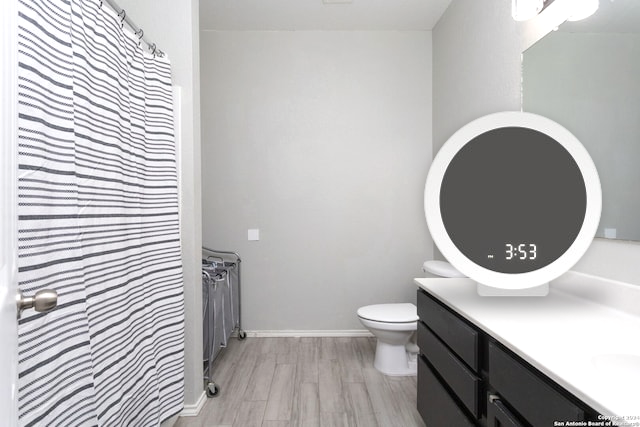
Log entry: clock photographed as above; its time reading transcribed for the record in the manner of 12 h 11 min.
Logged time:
3 h 53 min
